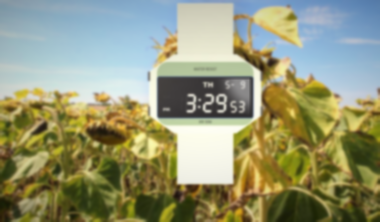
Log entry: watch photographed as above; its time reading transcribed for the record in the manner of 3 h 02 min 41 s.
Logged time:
3 h 29 min 53 s
